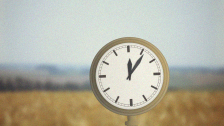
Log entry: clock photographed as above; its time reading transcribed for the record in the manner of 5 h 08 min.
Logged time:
12 h 06 min
